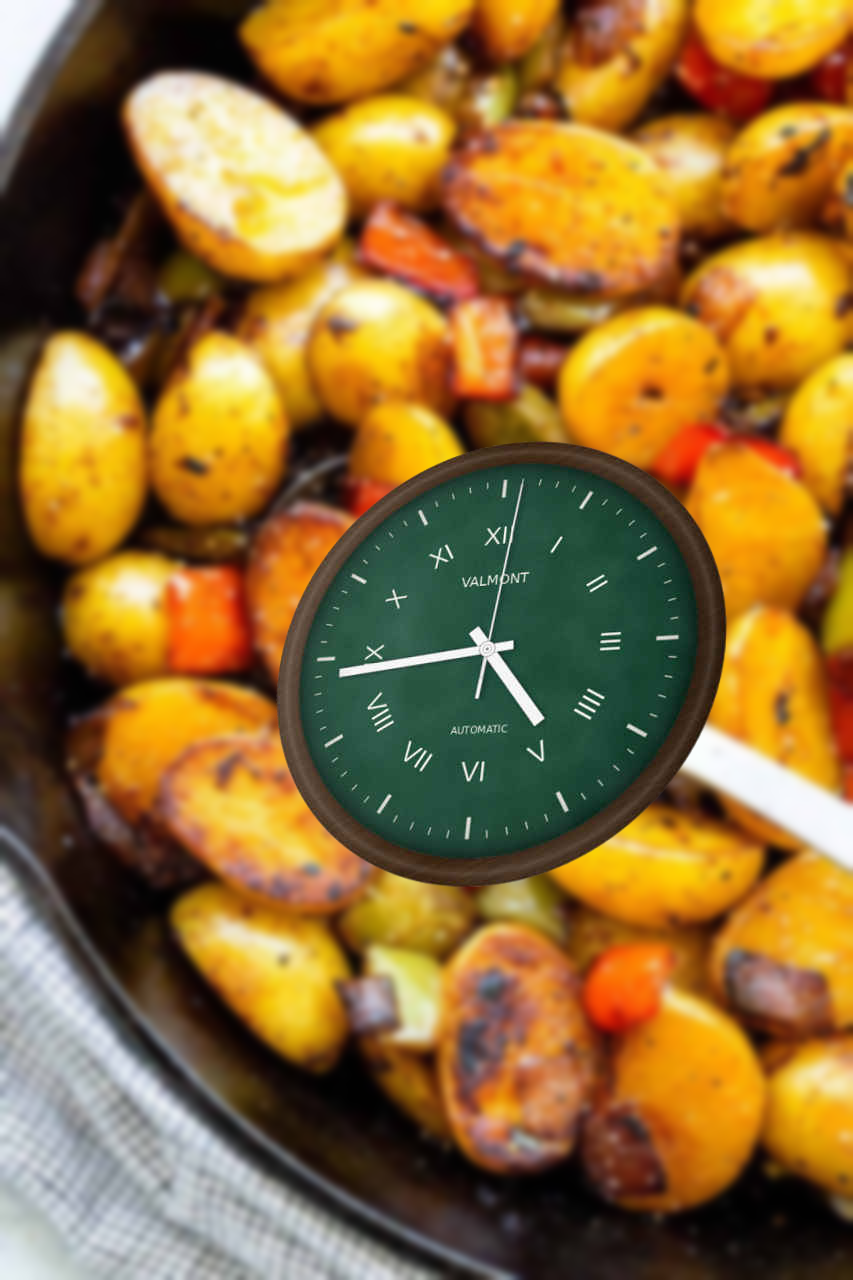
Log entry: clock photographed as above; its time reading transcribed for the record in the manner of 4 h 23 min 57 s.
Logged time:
4 h 44 min 01 s
